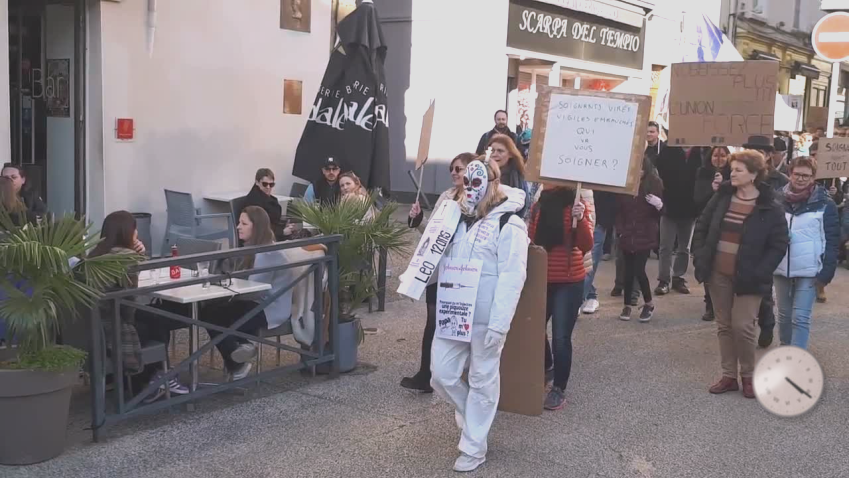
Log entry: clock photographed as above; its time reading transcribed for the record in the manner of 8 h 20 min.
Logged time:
4 h 21 min
